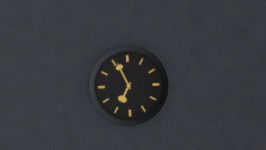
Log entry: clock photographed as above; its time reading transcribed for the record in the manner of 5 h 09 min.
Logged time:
6 h 56 min
